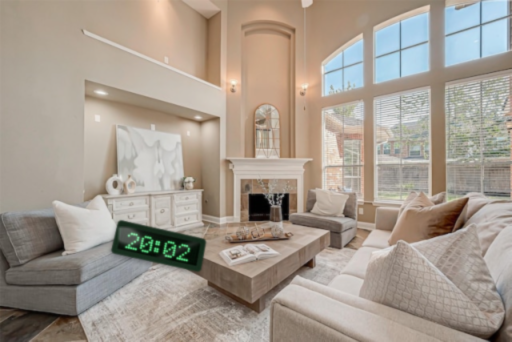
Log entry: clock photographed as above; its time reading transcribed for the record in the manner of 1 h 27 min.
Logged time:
20 h 02 min
